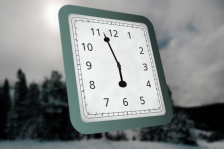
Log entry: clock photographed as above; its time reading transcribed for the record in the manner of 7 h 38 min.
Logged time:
5 h 57 min
